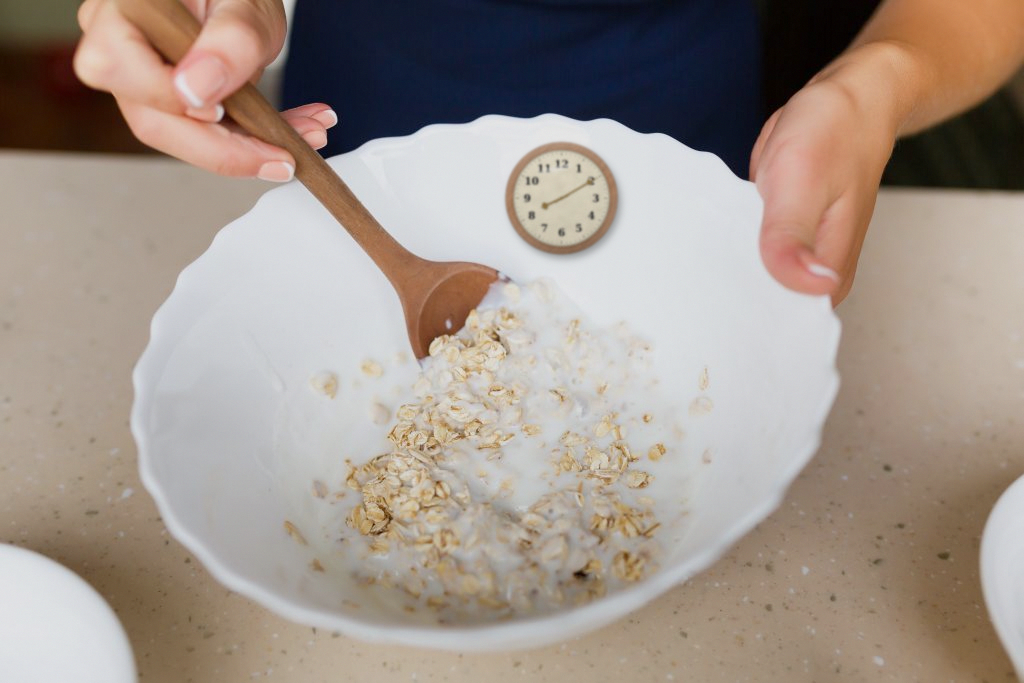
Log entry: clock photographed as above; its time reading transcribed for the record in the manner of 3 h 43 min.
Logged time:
8 h 10 min
